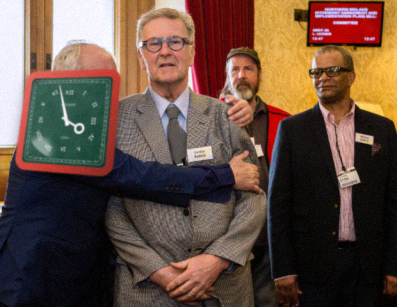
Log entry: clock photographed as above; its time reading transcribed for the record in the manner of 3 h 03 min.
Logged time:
3 h 57 min
